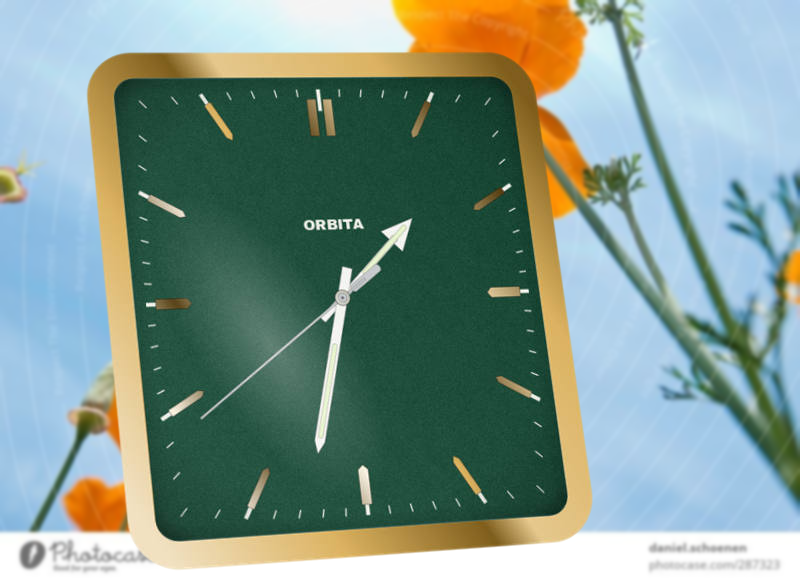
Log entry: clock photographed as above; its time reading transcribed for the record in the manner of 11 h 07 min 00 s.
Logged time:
1 h 32 min 39 s
